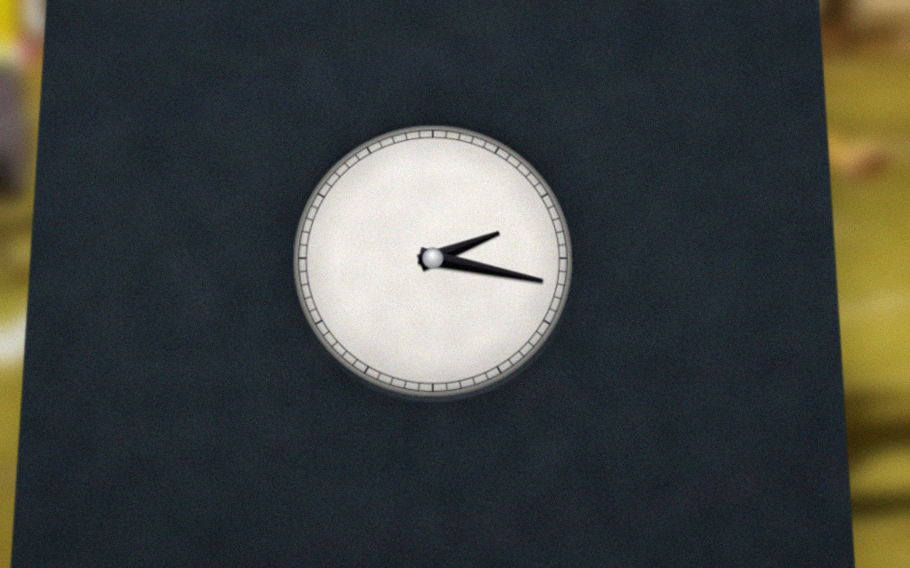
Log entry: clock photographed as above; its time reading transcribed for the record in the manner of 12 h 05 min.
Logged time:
2 h 17 min
